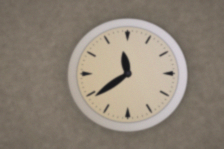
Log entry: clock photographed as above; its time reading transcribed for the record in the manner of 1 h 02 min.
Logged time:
11 h 39 min
